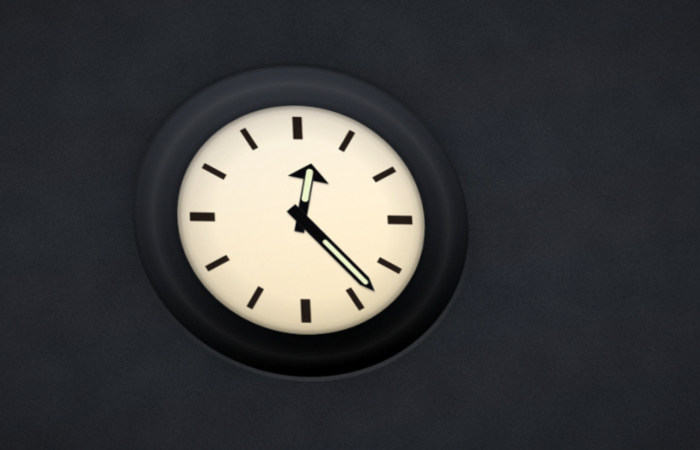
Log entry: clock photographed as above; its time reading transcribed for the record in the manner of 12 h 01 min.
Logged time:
12 h 23 min
